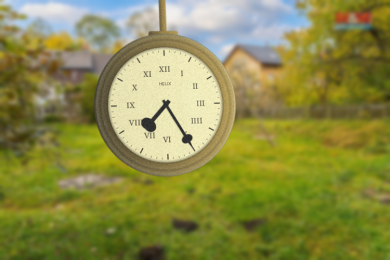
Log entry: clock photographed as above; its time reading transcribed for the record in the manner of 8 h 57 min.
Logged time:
7 h 25 min
